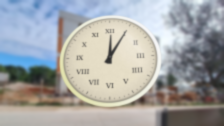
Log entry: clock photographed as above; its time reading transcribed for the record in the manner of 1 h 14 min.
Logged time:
12 h 05 min
